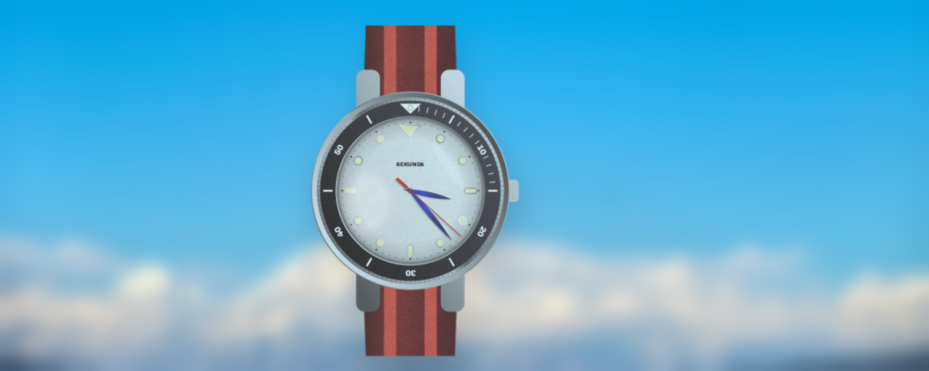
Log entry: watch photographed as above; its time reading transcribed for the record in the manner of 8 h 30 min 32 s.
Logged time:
3 h 23 min 22 s
